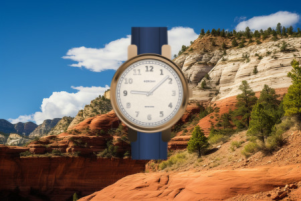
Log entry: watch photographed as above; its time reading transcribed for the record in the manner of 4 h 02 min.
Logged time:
9 h 08 min
